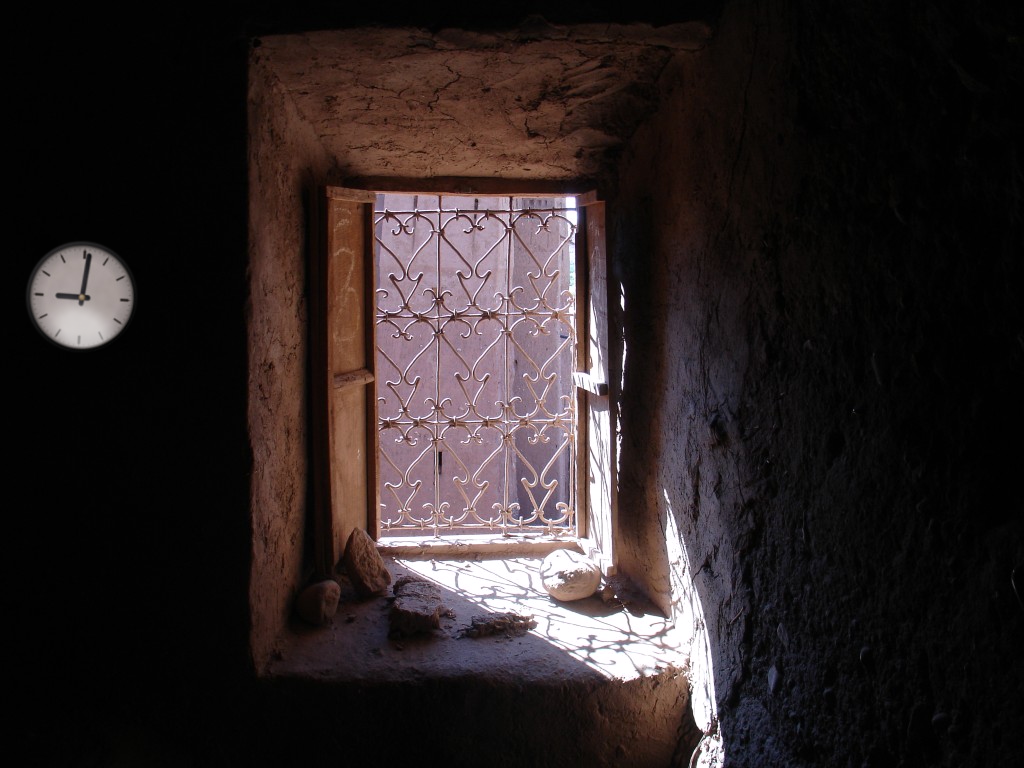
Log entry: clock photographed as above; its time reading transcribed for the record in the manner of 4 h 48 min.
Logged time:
9 h 01 min
